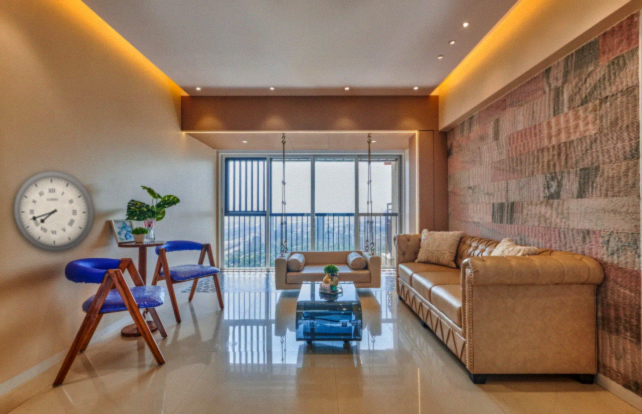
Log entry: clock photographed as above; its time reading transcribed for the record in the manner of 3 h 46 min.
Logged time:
7 h 42 min
